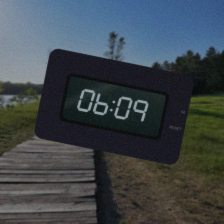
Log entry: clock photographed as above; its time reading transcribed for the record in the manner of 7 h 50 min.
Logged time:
6 h 09 min
